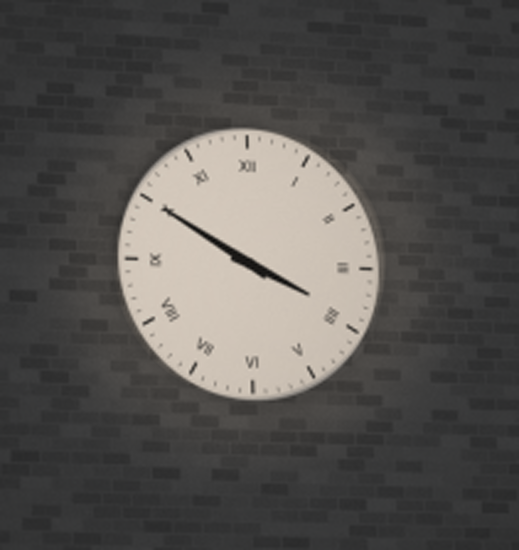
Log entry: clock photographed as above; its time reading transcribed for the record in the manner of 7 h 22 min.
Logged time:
3 h 50 min
